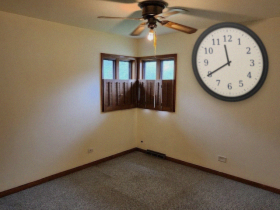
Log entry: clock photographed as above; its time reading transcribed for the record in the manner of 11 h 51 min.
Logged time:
11 h 40 min
